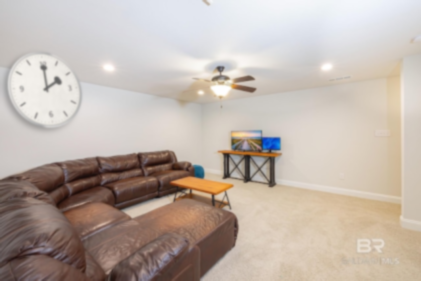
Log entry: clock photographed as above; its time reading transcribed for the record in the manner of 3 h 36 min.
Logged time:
2 h 00 min
